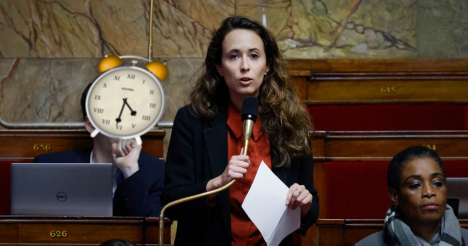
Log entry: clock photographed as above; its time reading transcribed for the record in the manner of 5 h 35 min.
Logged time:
4 h 31 min
